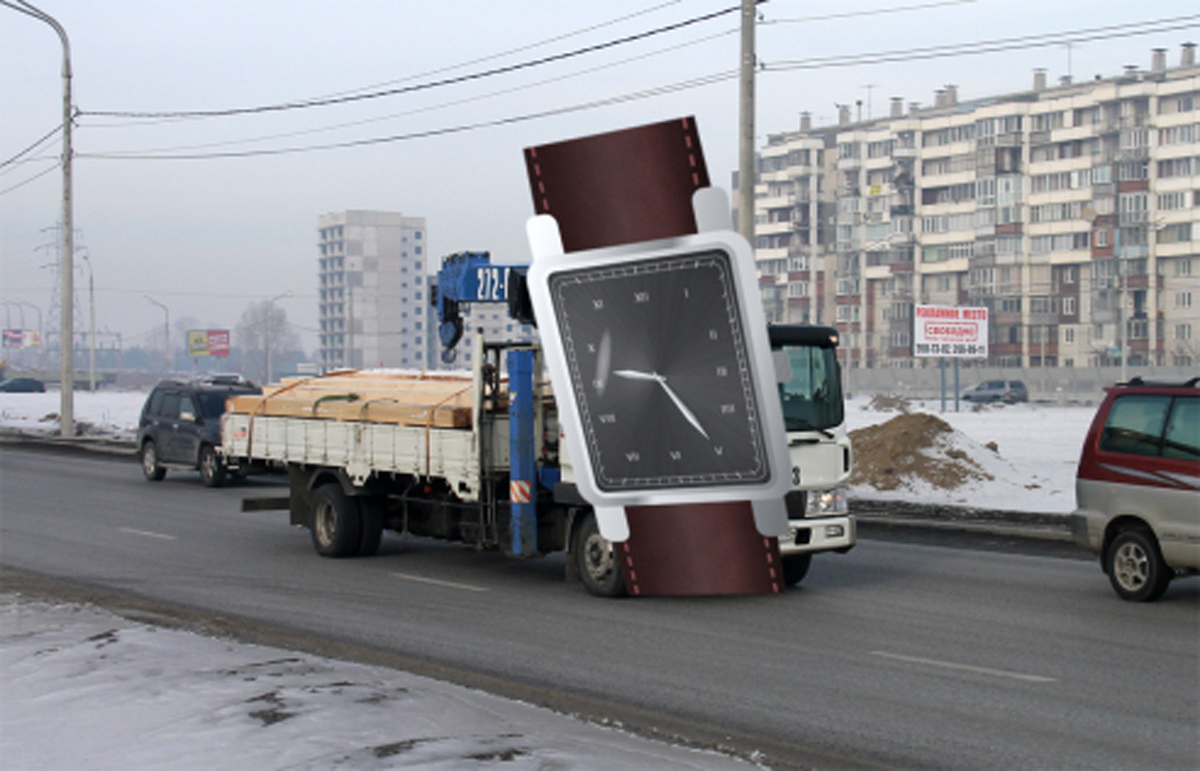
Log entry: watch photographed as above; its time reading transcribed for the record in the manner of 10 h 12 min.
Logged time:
9 h 25 min
